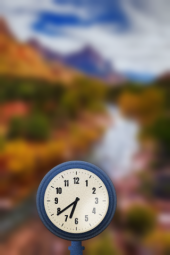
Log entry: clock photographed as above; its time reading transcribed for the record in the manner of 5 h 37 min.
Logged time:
6 h 39 min
